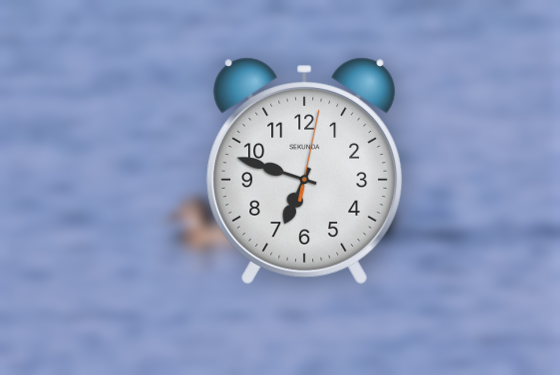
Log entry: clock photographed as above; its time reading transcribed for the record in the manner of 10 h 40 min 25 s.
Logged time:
6 h 48 min 02 s
